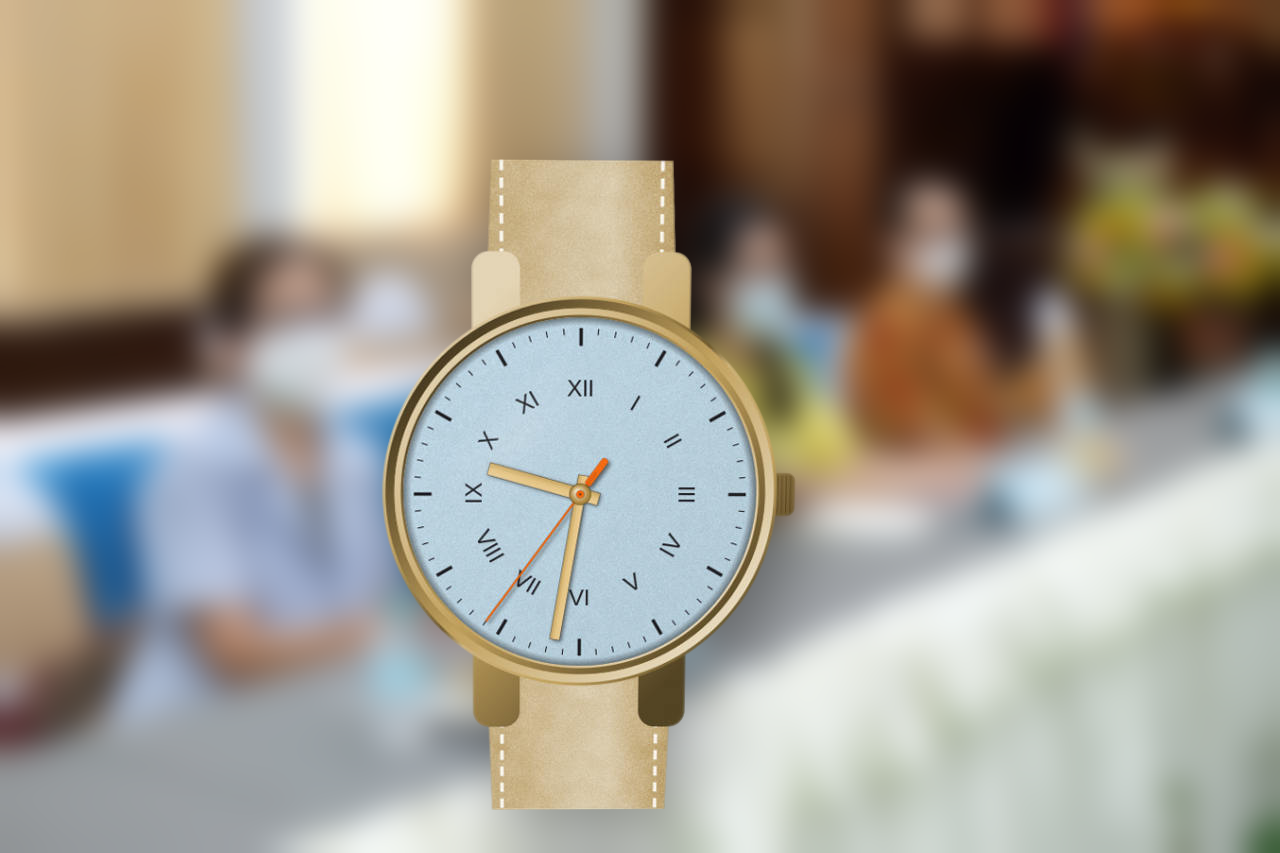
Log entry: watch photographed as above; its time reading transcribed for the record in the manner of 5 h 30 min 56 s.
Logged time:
9 h 31 min 36 s
